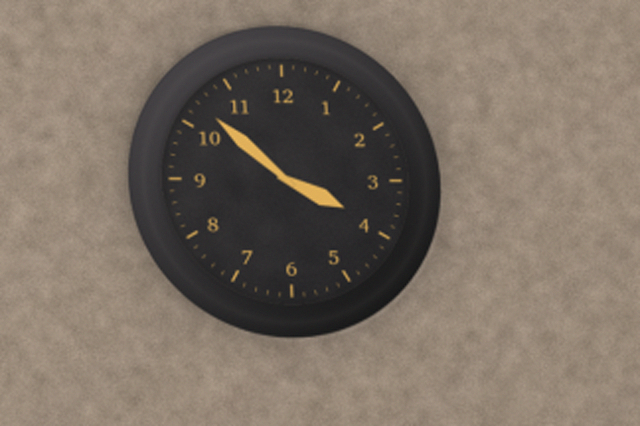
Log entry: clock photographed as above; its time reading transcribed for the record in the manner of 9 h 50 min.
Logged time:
3 h 52 min
